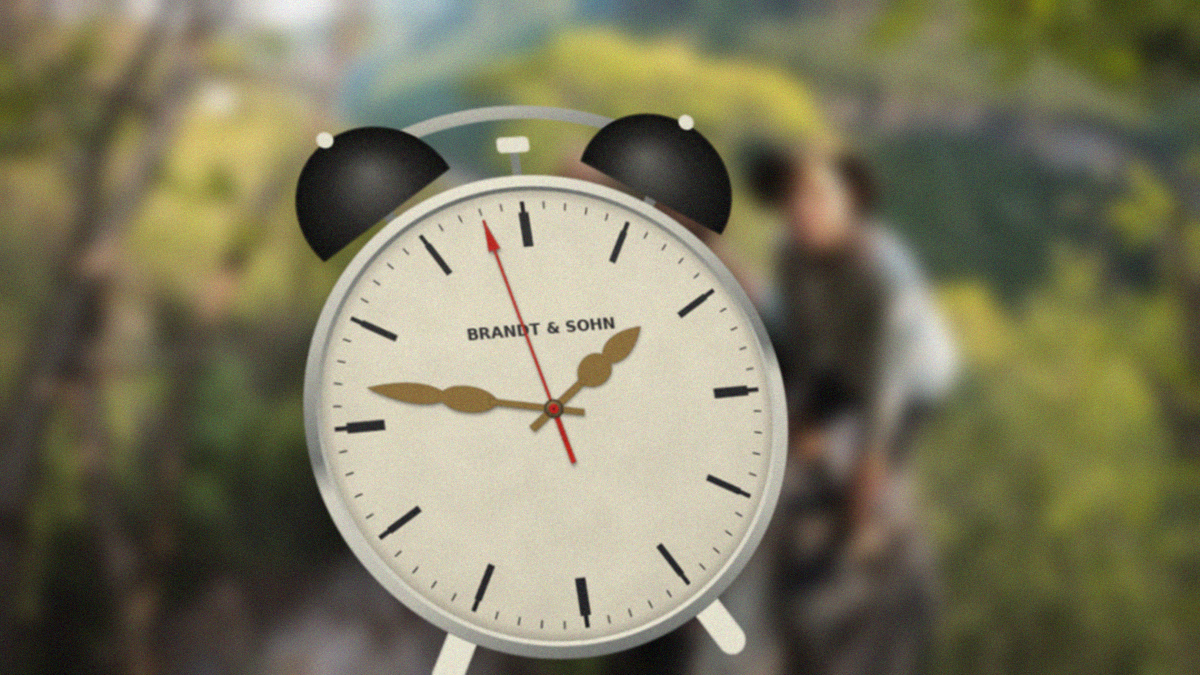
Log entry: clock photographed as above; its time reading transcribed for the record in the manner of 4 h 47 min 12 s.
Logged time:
1 h 46 min 58 s
